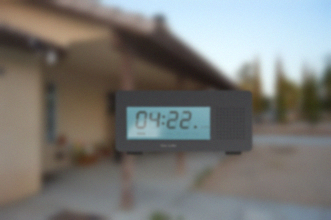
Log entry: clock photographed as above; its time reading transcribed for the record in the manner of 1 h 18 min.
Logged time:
4 h 22 min
